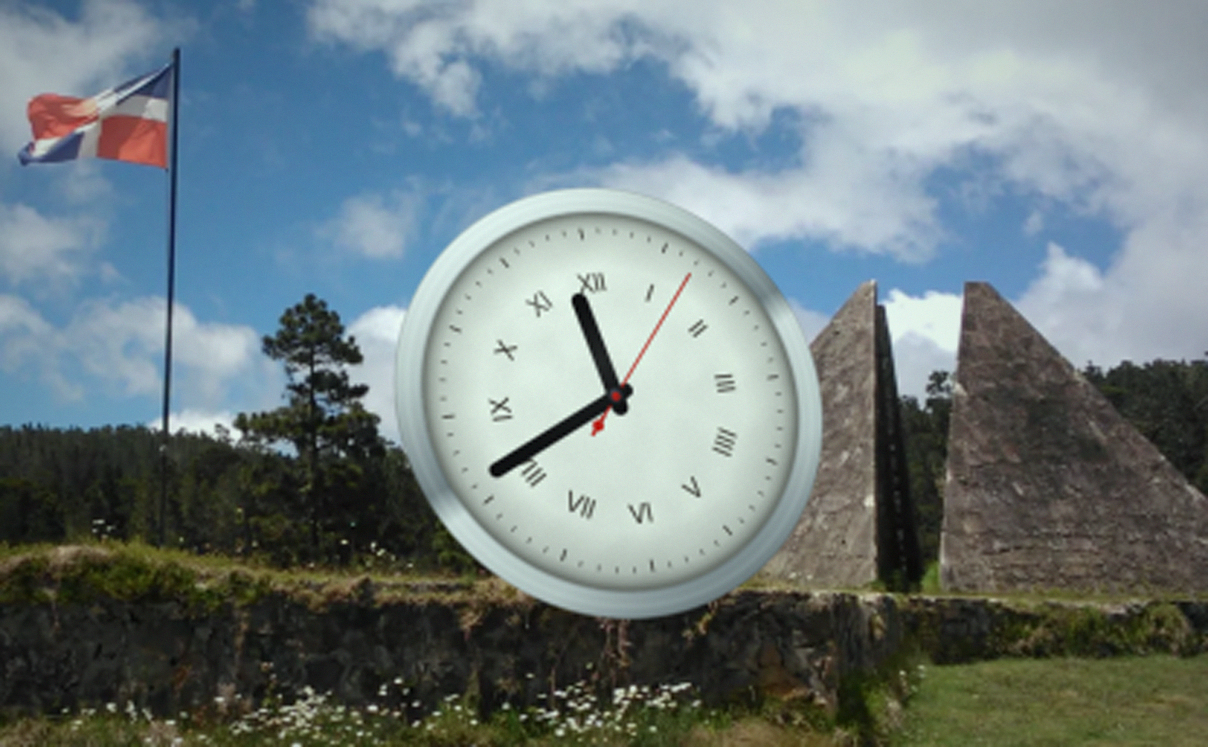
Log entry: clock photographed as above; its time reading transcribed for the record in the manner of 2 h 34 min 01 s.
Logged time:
11 h 41 min 07 s
